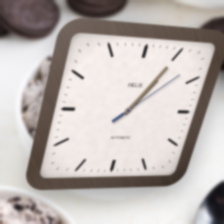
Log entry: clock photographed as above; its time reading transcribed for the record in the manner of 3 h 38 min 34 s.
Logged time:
1 h 05 min 08 s
